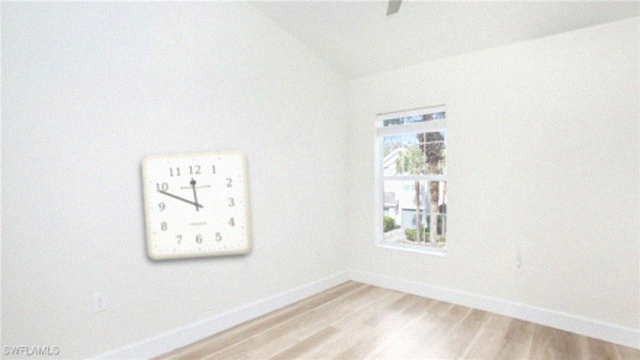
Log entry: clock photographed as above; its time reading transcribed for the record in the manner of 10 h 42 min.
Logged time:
11 h 49 min
